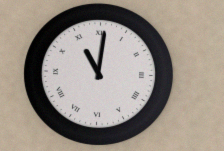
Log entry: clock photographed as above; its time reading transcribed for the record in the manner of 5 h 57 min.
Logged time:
11 h 01 min
